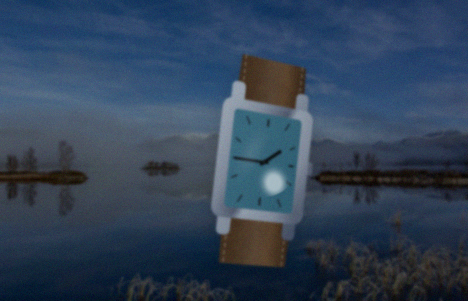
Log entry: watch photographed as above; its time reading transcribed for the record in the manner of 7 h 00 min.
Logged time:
1 h 45 min
